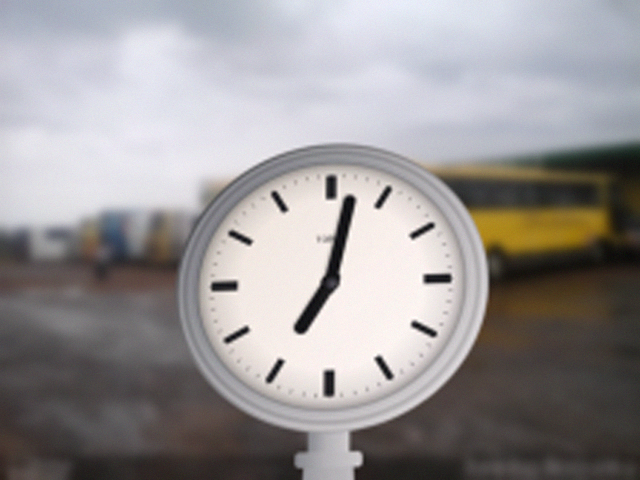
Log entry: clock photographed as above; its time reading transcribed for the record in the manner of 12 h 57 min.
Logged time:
7 h 02 min
